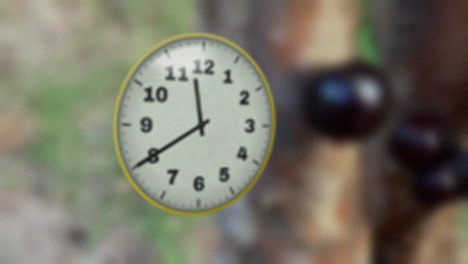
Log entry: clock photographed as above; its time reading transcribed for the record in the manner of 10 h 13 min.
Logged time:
11 h 40 min
